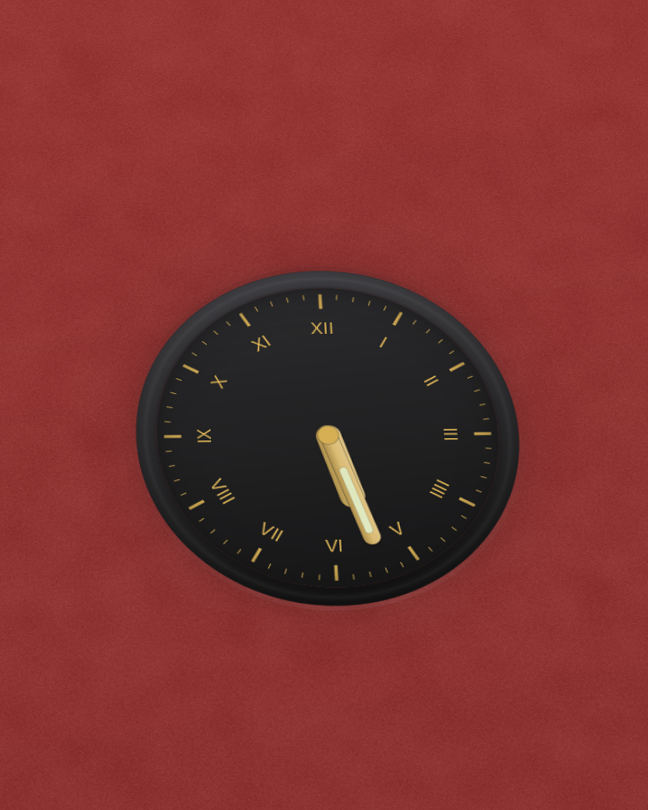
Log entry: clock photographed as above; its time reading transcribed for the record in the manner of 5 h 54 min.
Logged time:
5 h 27 min
